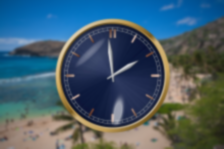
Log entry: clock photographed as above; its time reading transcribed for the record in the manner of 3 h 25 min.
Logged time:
1 h 59 min
